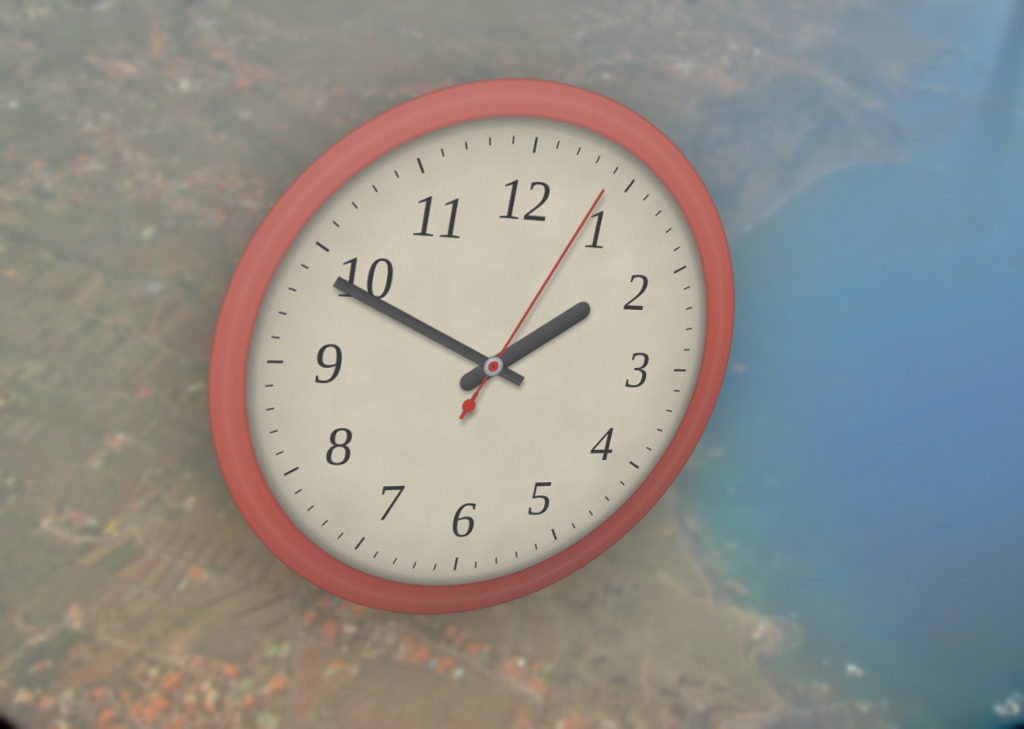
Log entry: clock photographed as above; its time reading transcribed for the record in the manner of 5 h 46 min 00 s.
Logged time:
1 h 49 min 04 s
